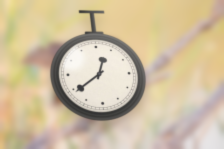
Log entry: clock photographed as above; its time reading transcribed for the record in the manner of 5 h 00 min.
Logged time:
12 h 39 min
